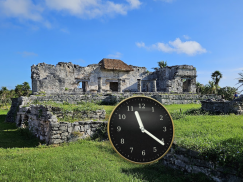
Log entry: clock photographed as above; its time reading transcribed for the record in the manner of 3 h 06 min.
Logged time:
11 h 21 min
